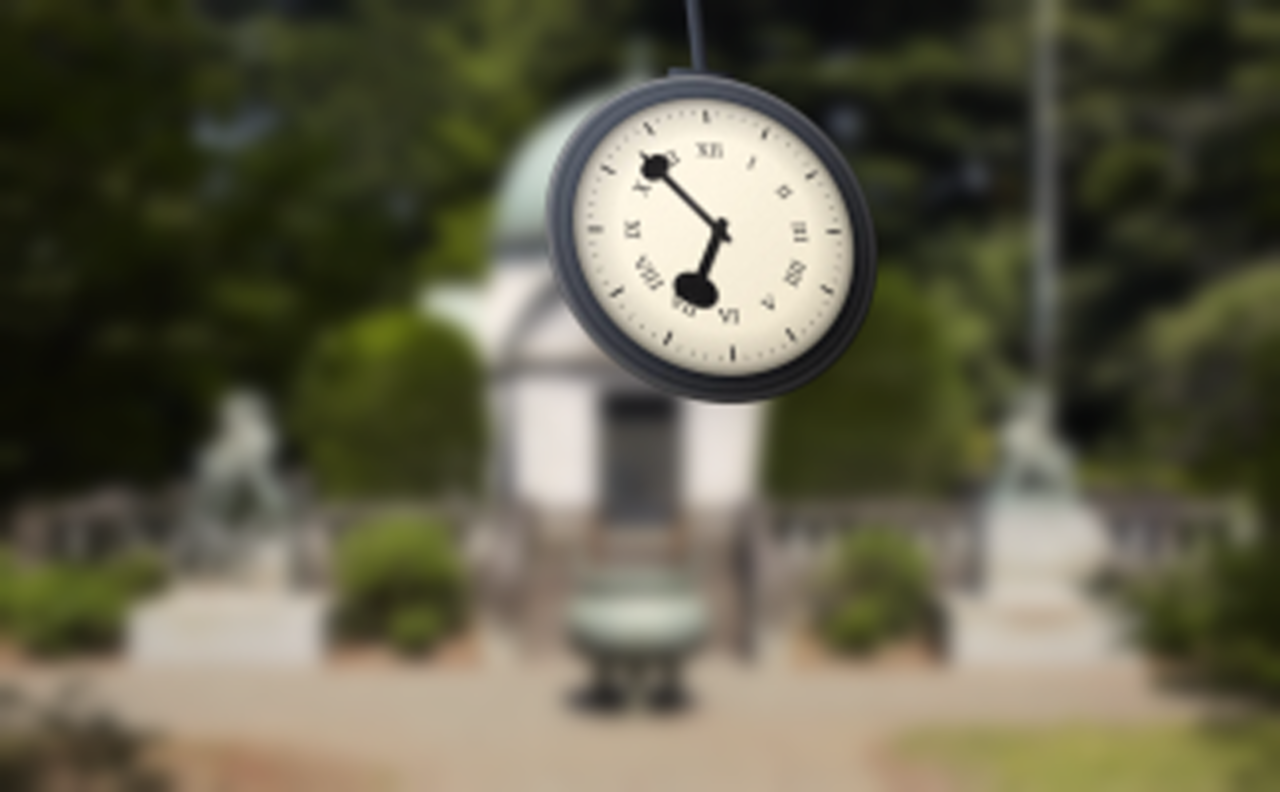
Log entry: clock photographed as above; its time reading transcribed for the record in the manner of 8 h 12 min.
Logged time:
6 h 53 min
